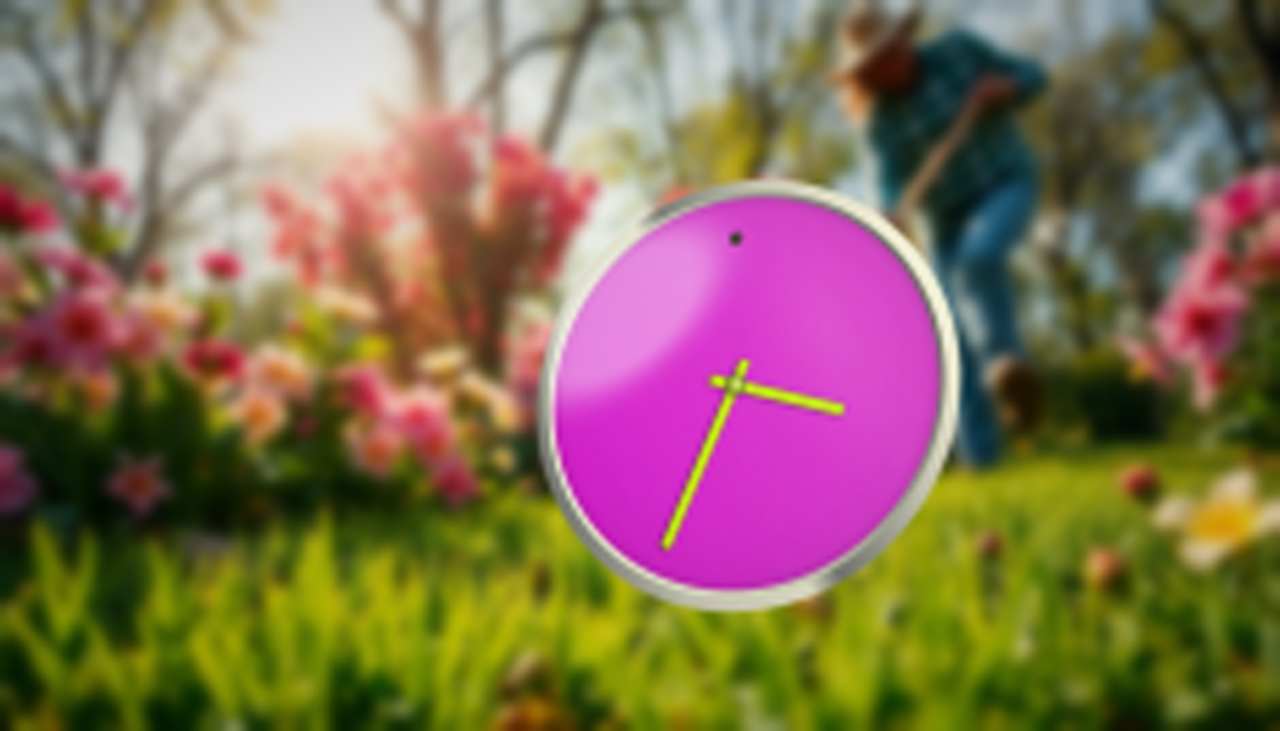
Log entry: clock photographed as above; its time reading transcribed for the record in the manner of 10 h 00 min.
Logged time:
3 h 34 min
